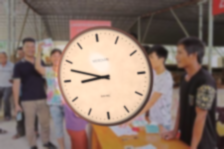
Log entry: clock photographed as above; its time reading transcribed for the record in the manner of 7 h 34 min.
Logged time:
8 h 48 min
